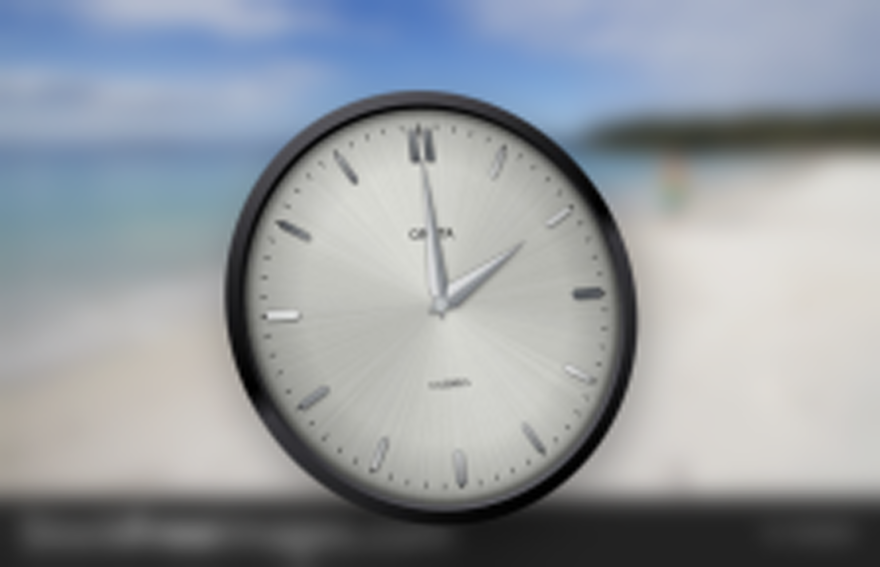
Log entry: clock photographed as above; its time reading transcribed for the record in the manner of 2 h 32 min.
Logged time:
2 h 00 min
